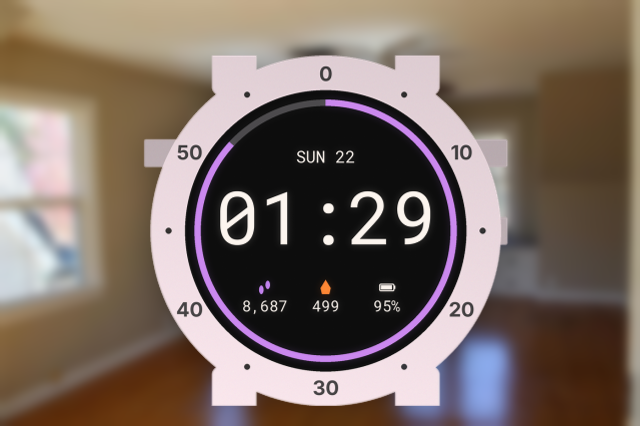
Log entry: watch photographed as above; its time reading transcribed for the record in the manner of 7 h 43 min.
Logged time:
1 h 29 min
